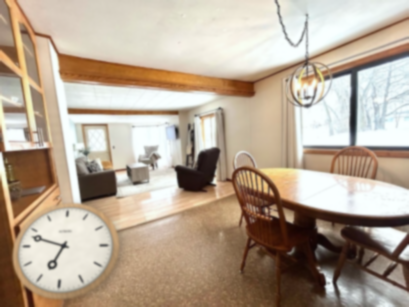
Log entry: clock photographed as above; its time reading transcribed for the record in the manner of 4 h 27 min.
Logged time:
6 h 48 min
